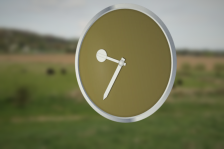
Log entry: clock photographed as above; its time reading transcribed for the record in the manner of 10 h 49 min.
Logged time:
9 h 35 min
